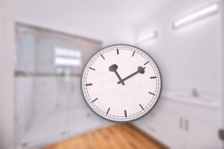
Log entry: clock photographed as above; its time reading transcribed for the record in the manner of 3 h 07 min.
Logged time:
11 h 11 min
